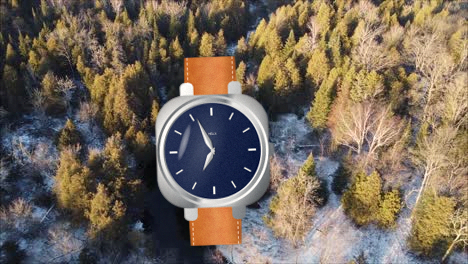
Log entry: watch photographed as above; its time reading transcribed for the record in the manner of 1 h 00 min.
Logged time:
6 h 56 min
